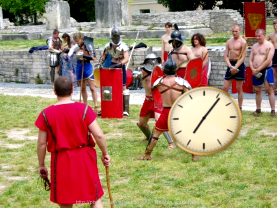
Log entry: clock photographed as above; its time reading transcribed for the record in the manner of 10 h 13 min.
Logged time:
7 h 06 min
